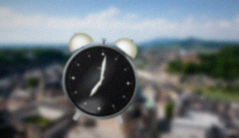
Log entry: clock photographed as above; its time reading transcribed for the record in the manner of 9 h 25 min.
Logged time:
7 h 01 min
